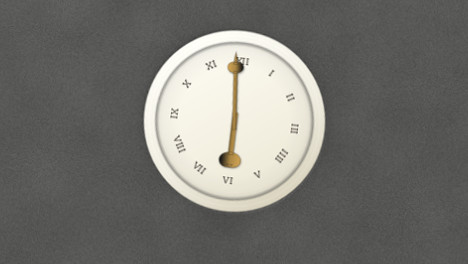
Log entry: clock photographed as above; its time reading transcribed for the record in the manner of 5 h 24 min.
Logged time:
5 h 59 min
